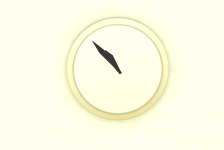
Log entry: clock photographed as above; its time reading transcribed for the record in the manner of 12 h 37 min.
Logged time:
10 h 53 min
